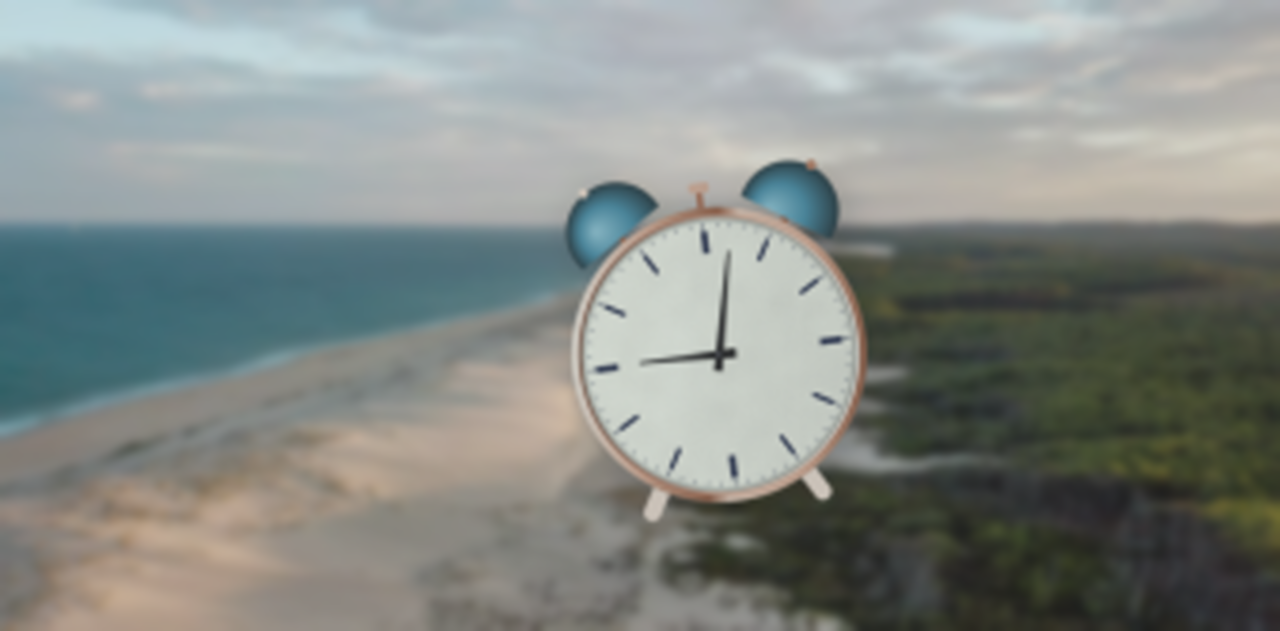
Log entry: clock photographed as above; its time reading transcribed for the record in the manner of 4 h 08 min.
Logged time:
9 h 02 min
